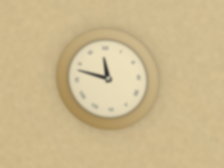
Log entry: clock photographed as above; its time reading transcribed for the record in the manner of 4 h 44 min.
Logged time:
11 h 48 min
